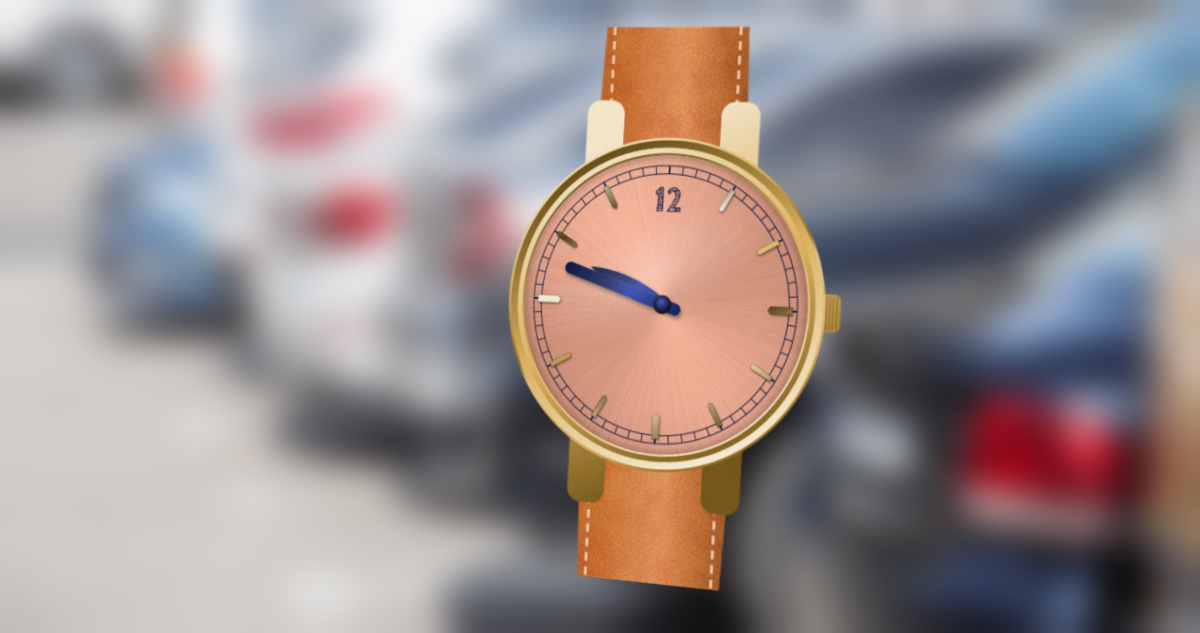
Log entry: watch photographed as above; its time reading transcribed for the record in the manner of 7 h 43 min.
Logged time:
9 h 48 min
